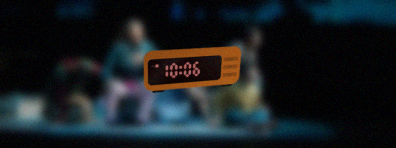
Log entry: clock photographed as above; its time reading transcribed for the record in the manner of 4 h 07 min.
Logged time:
10 h 06 min
